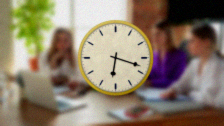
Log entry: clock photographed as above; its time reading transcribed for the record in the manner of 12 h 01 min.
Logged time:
6 h 18 min
